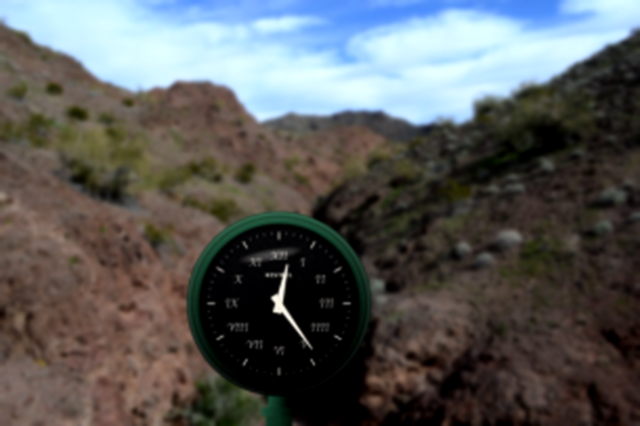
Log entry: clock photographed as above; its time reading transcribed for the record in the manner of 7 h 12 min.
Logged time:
12 h 24 min
